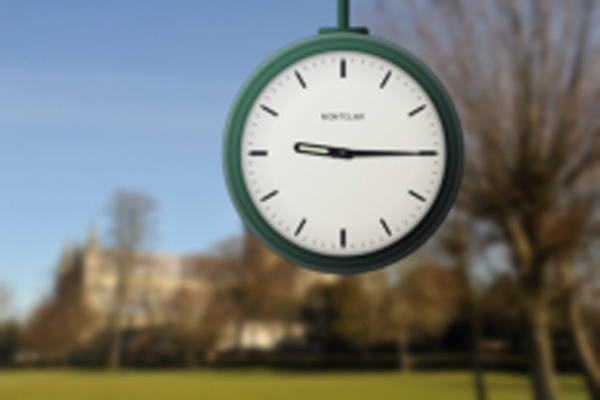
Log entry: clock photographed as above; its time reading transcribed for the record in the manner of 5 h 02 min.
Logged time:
9 h 15 min
